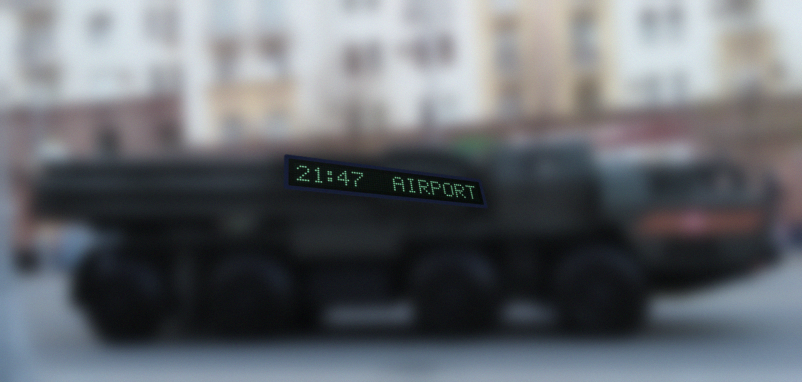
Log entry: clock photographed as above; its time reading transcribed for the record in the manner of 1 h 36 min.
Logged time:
21 h 47 min
